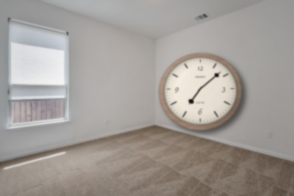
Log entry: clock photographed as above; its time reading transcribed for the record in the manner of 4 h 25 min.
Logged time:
7 h 08 min
